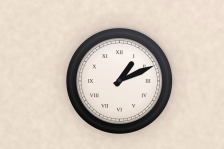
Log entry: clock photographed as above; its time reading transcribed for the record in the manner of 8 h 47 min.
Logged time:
1 h 11 min
